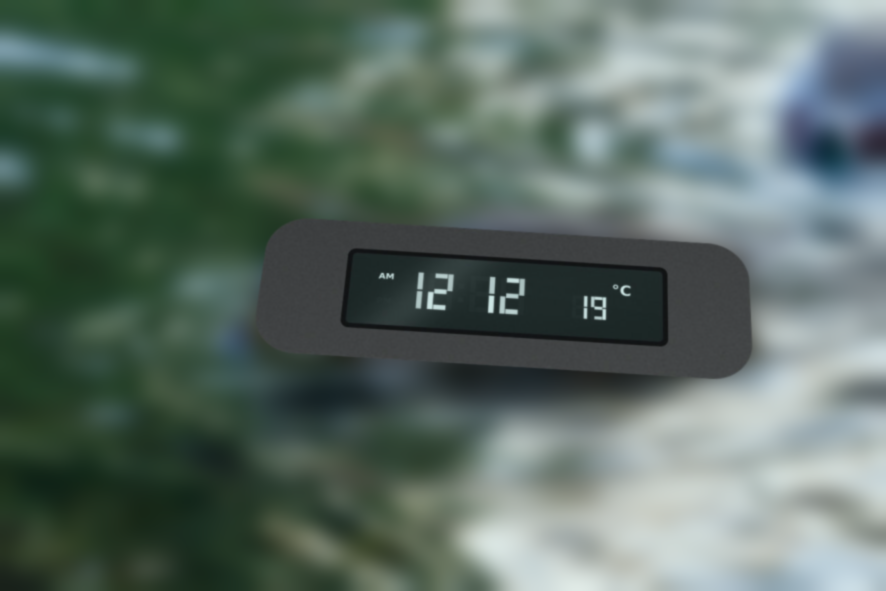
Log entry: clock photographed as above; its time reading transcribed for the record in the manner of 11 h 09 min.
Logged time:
12 h 12 min
